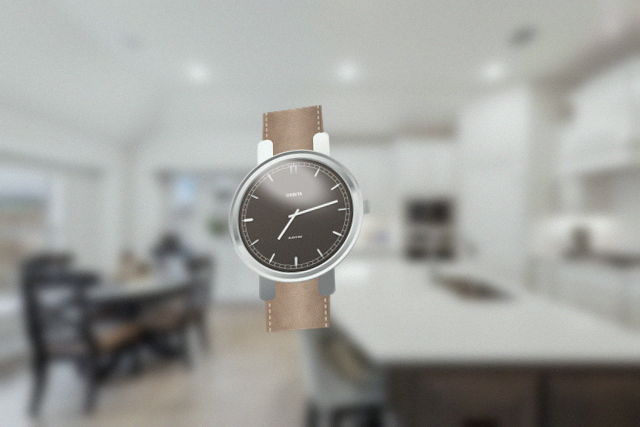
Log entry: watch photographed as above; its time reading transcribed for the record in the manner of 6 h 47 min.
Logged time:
7 h 13 min
